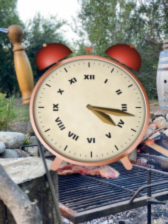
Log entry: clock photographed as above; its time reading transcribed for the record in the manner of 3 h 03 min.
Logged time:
4 h 17 min
